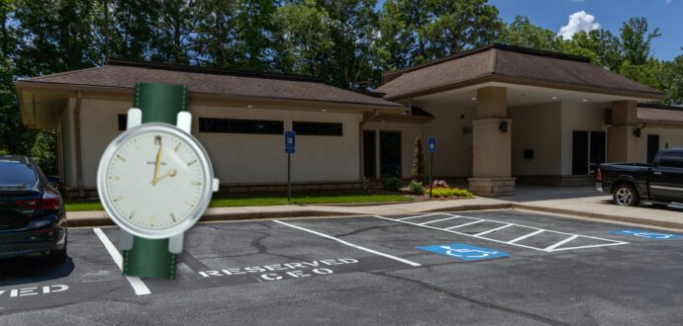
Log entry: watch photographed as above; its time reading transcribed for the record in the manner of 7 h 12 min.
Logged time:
2 h 01 min
